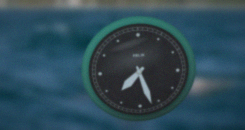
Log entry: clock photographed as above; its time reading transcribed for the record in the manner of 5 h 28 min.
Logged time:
7 h 27 min
